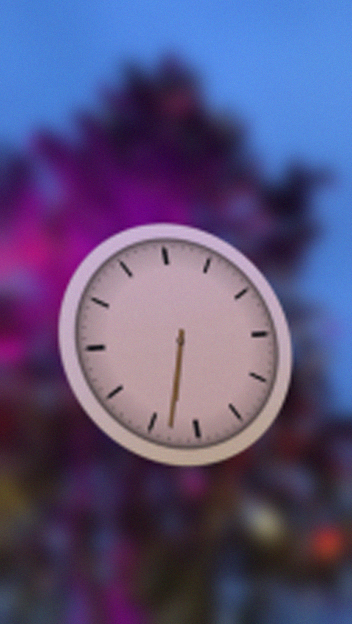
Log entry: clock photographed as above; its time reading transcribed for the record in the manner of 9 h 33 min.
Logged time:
6 h 33 min
